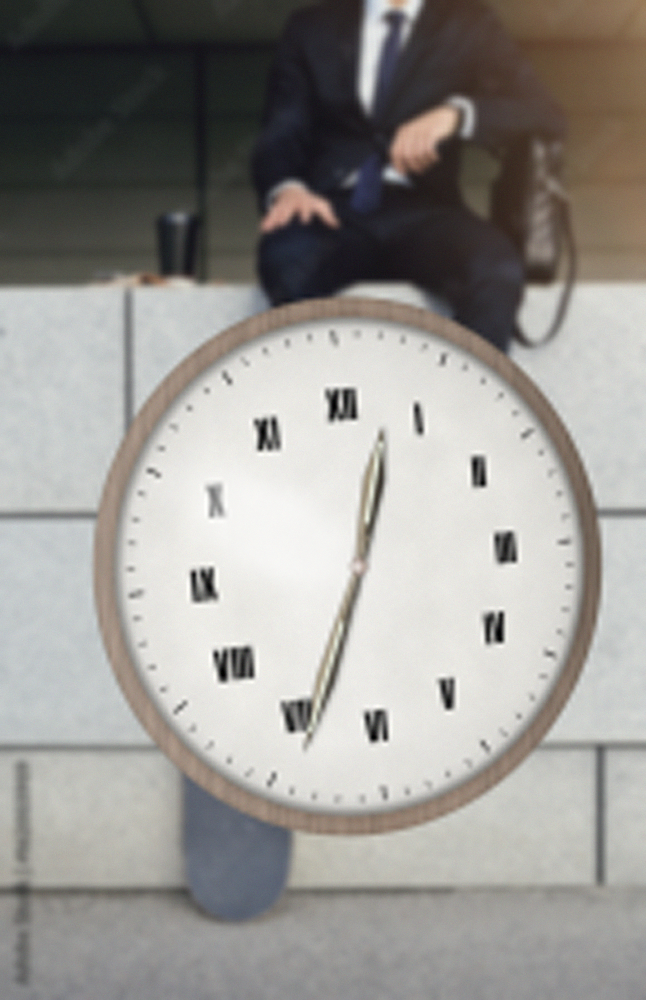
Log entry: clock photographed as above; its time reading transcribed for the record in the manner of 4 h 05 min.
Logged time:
12 h 34 min
